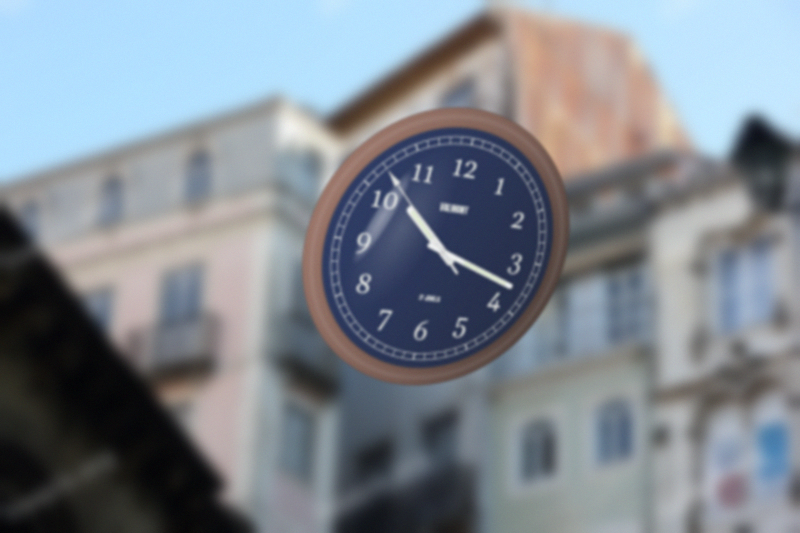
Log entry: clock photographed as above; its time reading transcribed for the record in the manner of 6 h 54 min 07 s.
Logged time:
10 h 17 min 52 s
